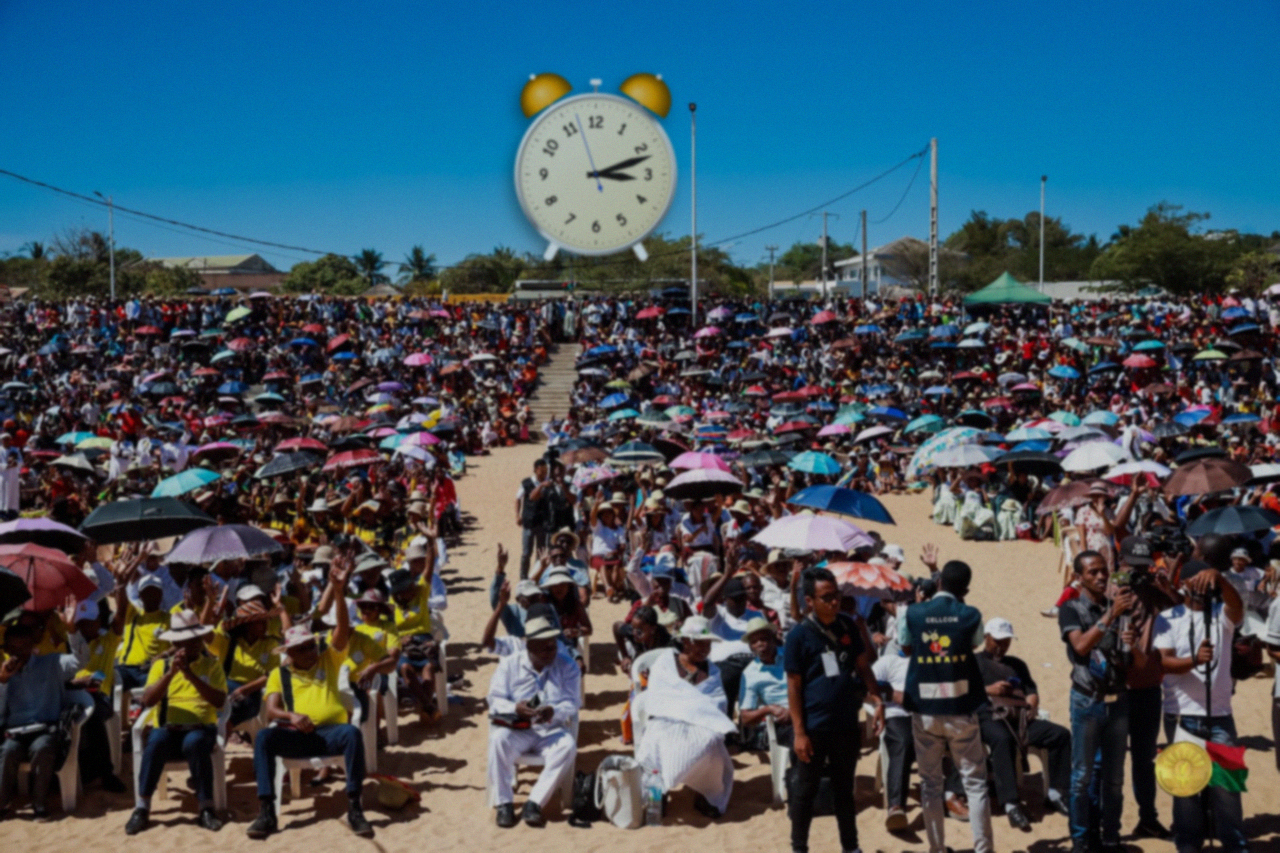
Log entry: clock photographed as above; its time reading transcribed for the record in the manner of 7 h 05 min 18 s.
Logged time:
3 h 11 min 57 s
